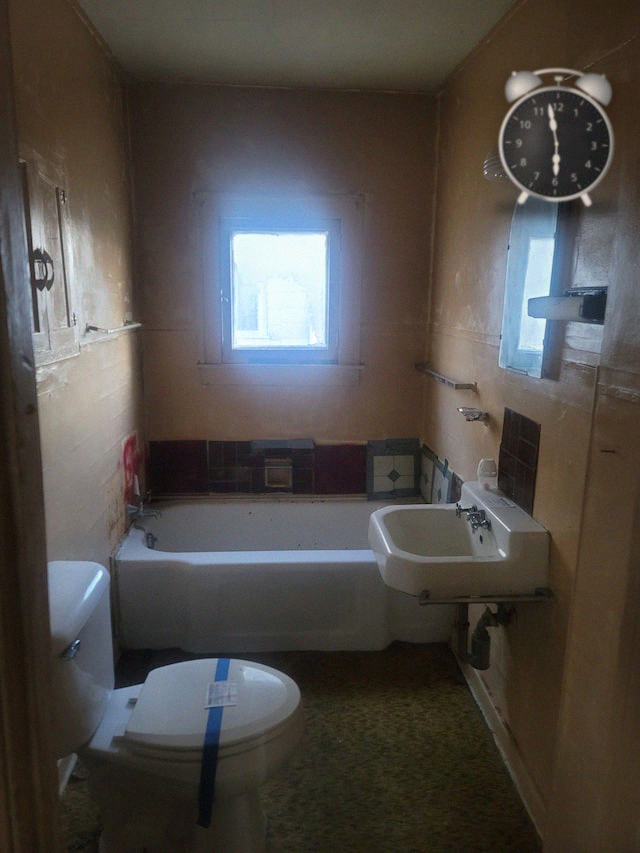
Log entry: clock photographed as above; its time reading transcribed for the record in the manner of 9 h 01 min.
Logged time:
5 h 58 min
